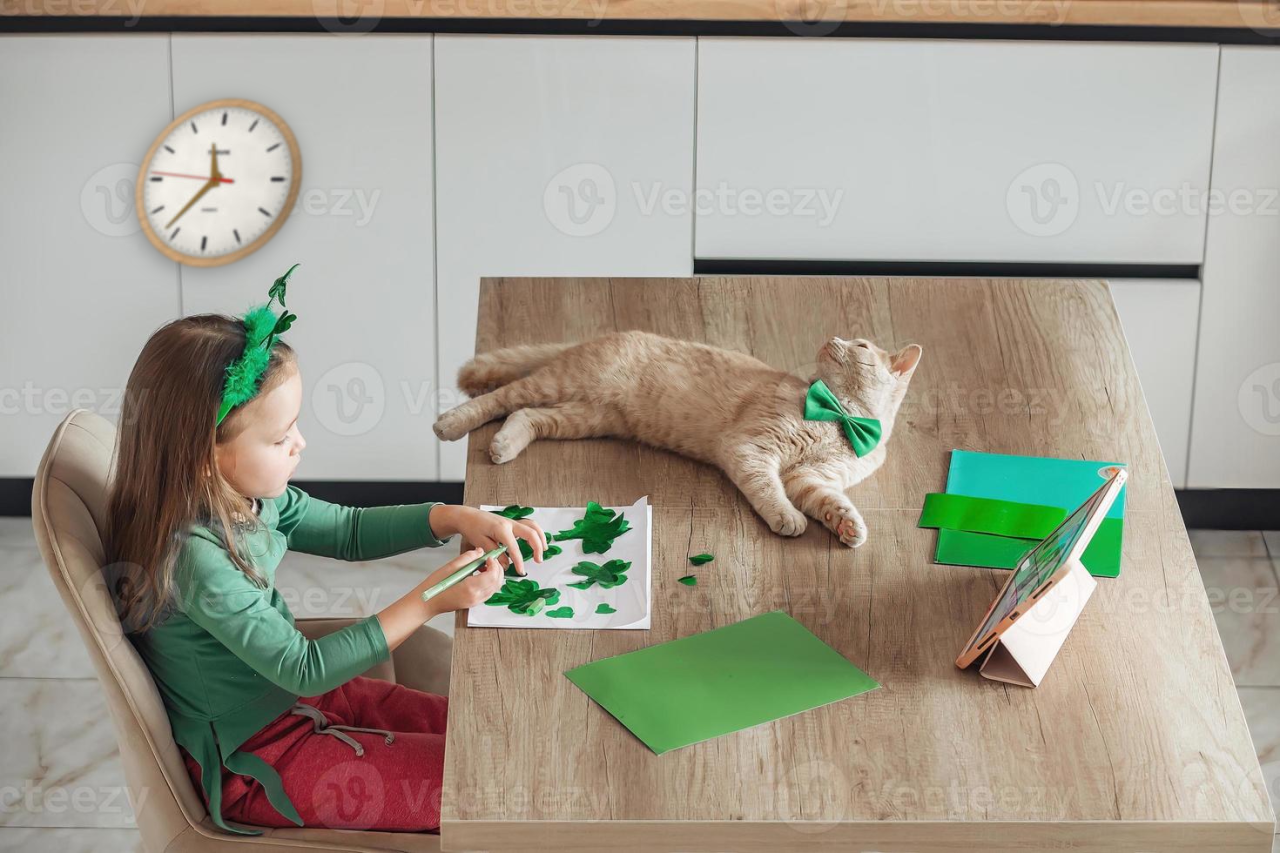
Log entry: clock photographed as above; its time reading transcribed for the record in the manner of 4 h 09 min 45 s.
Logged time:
11 h 36 min 46 s
